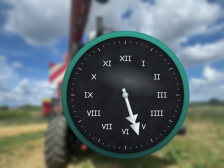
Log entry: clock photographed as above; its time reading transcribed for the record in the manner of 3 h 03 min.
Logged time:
5 h 27 min
